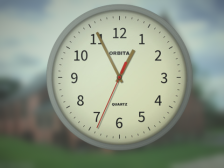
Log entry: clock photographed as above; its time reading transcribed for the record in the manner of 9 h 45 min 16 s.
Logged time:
12 h 55 min 34 s
